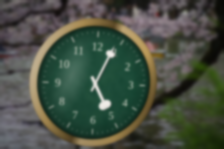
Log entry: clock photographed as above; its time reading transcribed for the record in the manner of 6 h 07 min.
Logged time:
5 h 04 min
